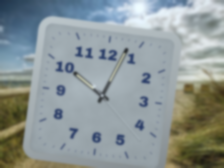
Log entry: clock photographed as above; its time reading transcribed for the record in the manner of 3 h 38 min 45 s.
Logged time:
10 h 03 min 22 s
